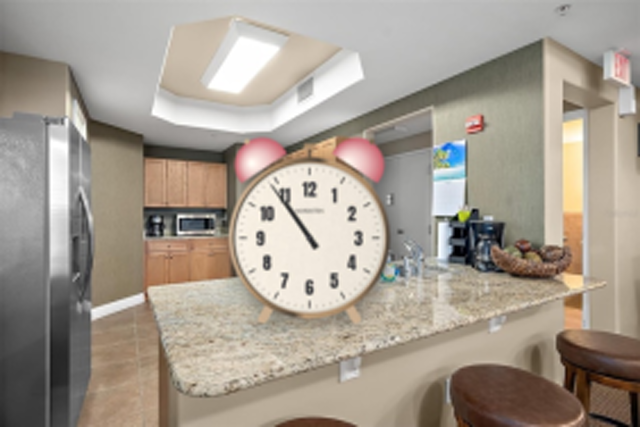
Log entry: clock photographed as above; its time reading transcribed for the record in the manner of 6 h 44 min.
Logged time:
10 h 54 min
